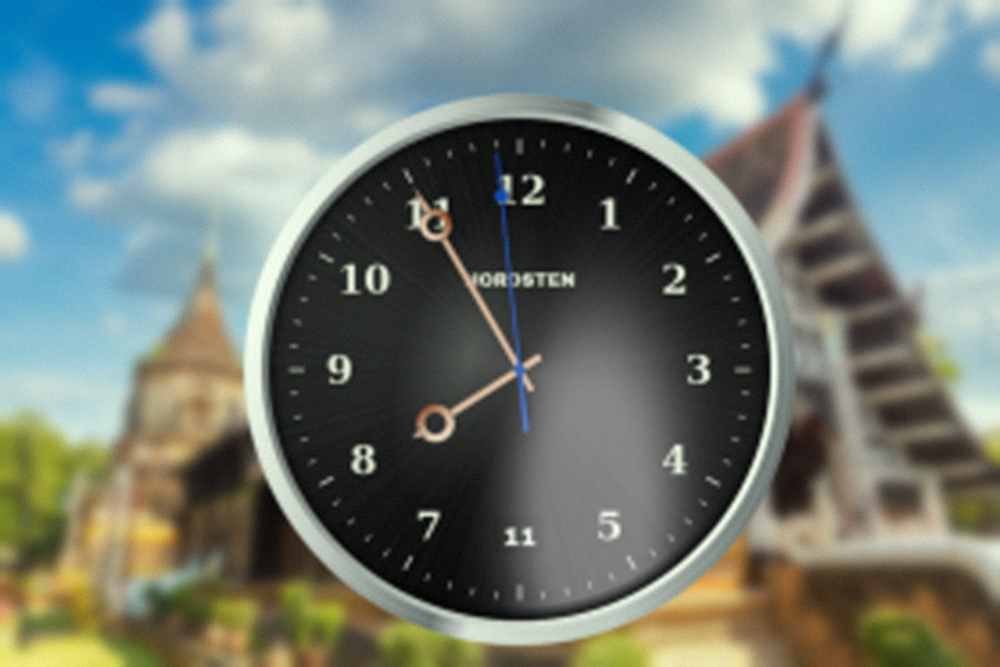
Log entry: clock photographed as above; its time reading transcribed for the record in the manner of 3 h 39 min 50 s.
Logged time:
7 h 54 min 59 s
